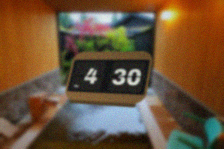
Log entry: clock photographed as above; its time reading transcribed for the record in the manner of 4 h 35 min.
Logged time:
4 h 30 min
